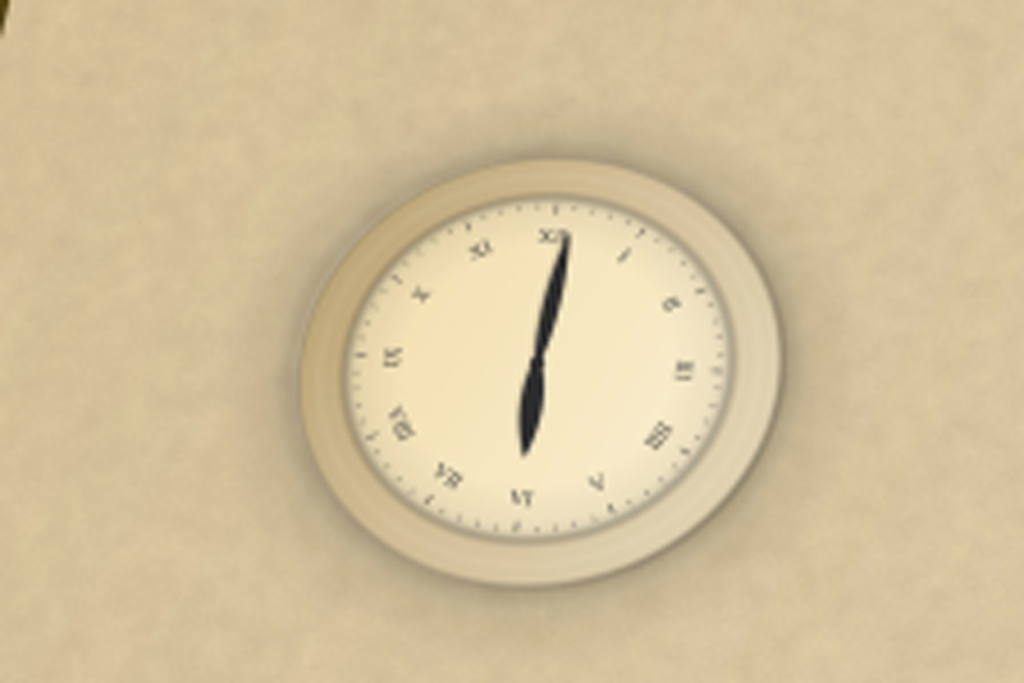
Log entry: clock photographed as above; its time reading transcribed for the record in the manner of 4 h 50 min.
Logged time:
6 h 01 min
